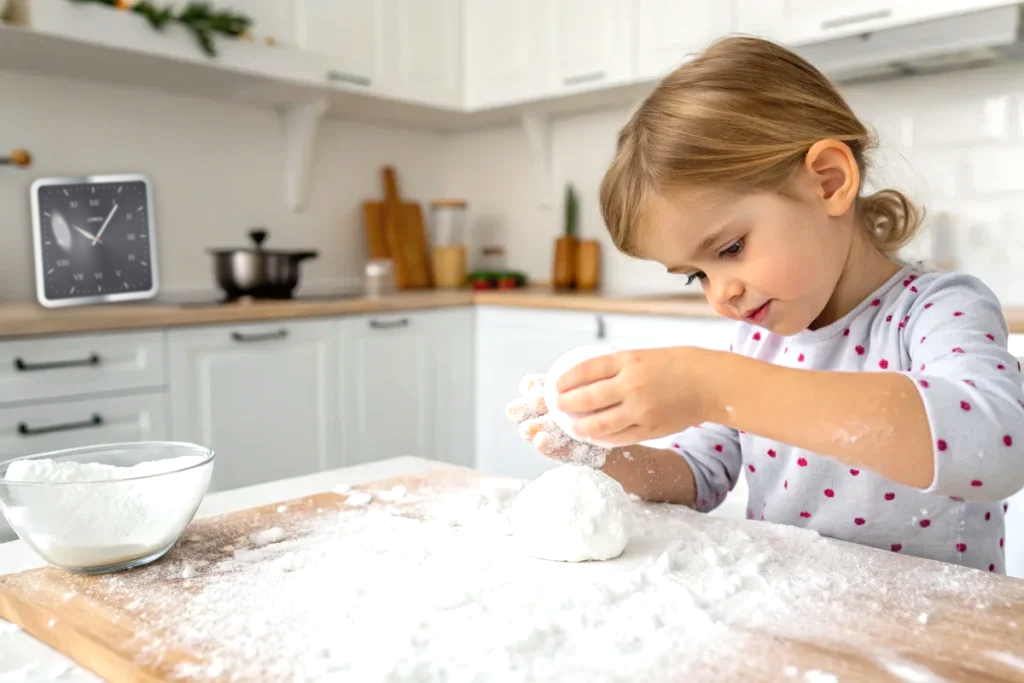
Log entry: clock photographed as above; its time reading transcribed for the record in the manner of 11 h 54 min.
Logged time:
10 h 06 min
